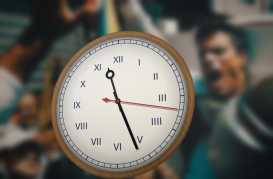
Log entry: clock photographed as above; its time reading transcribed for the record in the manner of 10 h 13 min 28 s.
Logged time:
11 h 26 min 17 s
